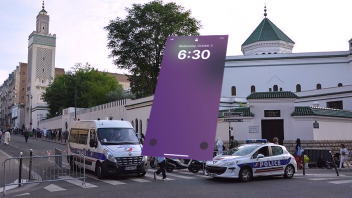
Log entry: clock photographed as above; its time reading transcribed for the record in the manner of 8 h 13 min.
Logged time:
6 h 30 min
